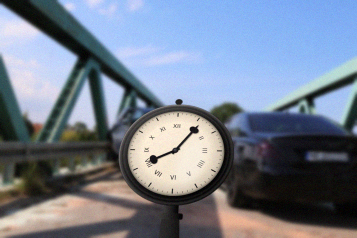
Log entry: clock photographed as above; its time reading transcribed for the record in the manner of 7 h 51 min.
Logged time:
8 h 06 min
